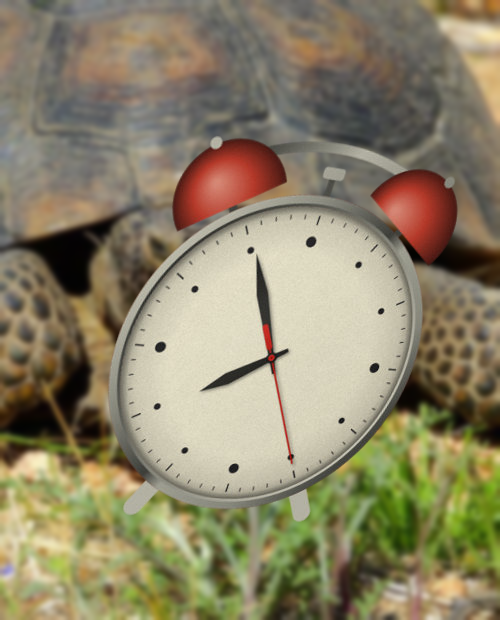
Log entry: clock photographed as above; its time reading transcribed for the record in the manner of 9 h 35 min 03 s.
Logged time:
7 h 55 min 25 s
